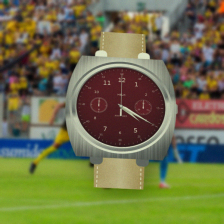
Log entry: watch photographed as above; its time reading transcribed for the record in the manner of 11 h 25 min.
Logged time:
4 h 20 min
